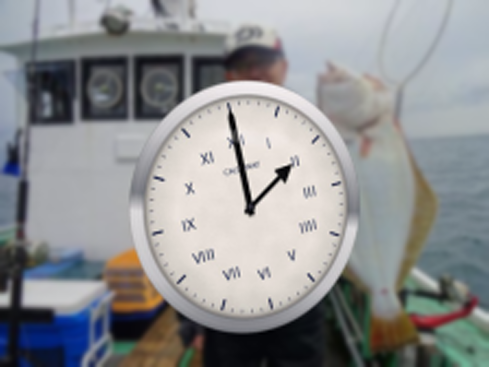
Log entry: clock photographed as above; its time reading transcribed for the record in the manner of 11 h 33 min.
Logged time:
2 h 00 min
